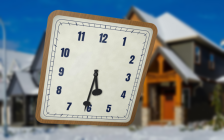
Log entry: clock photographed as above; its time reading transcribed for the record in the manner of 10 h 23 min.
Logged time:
5 h 31 min
